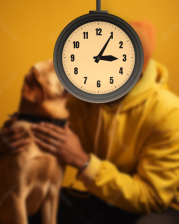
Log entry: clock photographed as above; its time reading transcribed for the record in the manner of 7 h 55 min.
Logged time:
3 h 05 min
